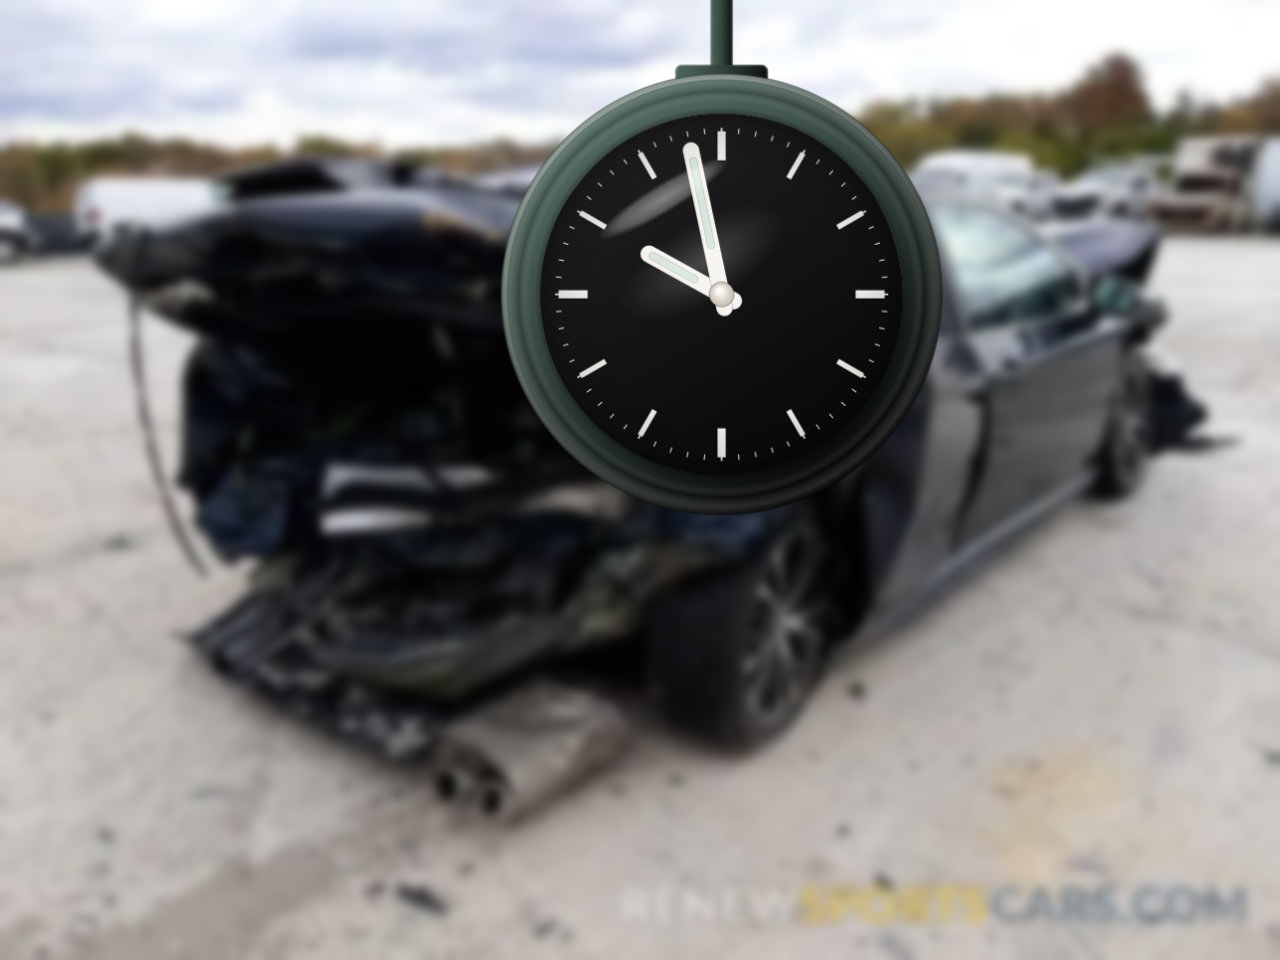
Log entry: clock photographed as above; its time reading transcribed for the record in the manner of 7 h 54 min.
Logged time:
9 h 58 min
